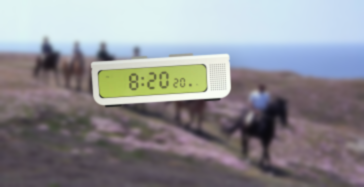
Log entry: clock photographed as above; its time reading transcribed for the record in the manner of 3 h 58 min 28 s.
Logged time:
8 h 20 min 20 s
